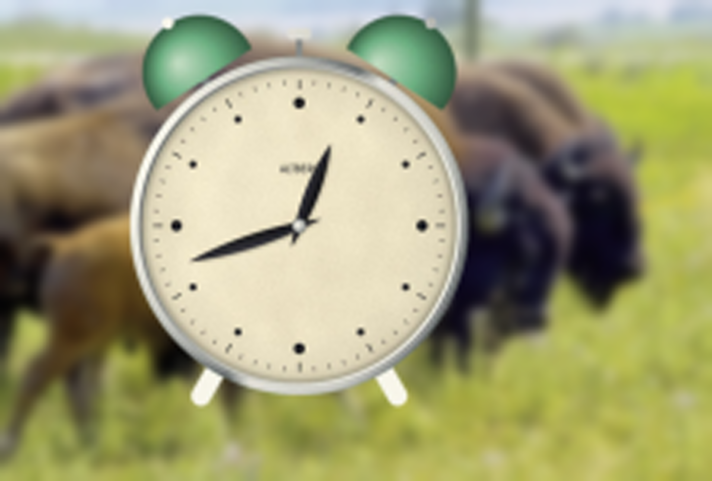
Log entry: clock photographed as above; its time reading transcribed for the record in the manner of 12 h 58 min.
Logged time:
12 h 42 min
